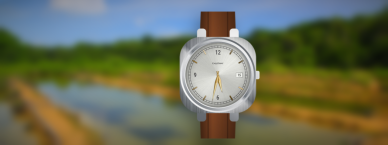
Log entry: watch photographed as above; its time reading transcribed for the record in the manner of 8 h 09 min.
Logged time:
5 h 32 min
